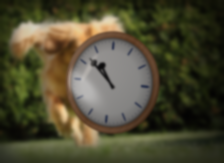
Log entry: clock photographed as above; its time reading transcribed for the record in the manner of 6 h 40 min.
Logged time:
10 h 52 min
